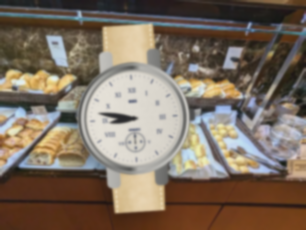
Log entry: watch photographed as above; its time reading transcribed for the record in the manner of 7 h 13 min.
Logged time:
8 h 47 min
